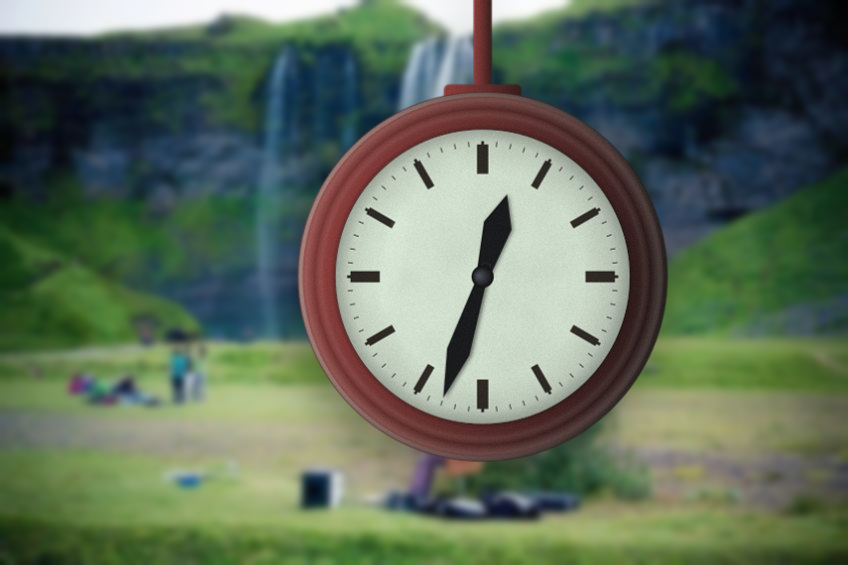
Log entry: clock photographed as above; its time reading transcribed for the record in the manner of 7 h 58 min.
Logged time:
12 h 33 min
